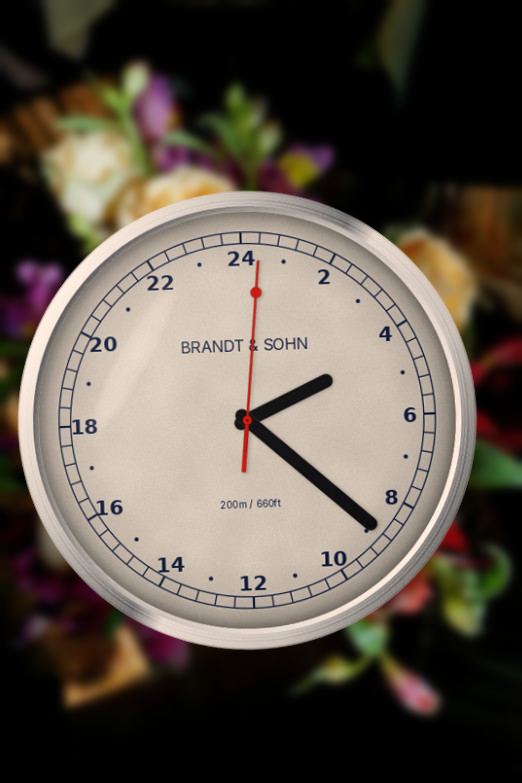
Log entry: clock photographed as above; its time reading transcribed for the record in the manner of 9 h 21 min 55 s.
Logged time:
4 h 22 min 01 s
